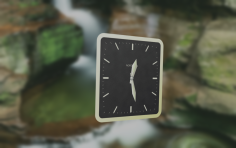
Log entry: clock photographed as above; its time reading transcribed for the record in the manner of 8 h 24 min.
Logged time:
12 h 28 min
